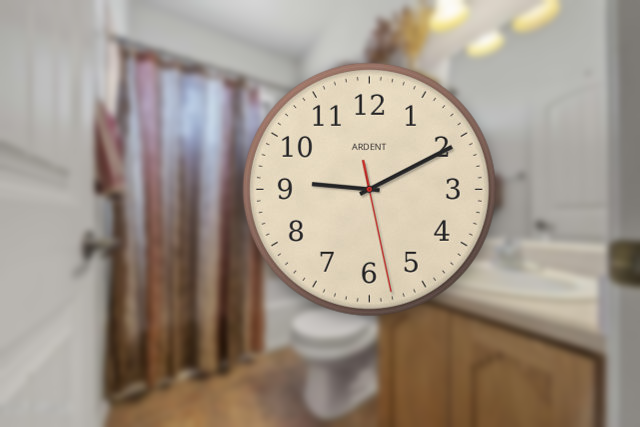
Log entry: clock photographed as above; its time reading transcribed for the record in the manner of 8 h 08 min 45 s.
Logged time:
9 h 10 min 28 s
